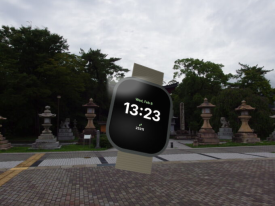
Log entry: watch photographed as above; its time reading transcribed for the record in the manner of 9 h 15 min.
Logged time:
13 h 23 min
